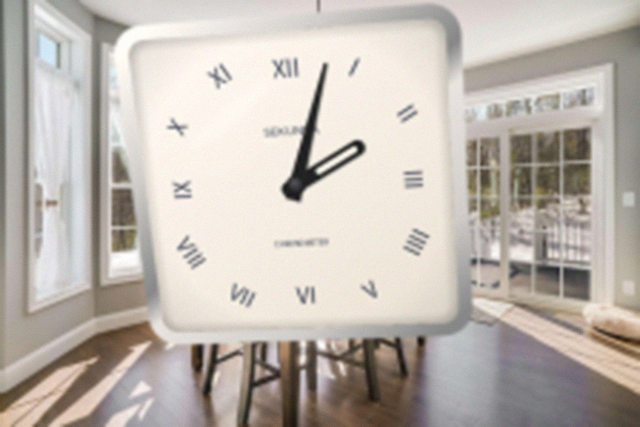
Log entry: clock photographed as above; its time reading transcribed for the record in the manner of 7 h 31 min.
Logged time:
2 h 03 min
